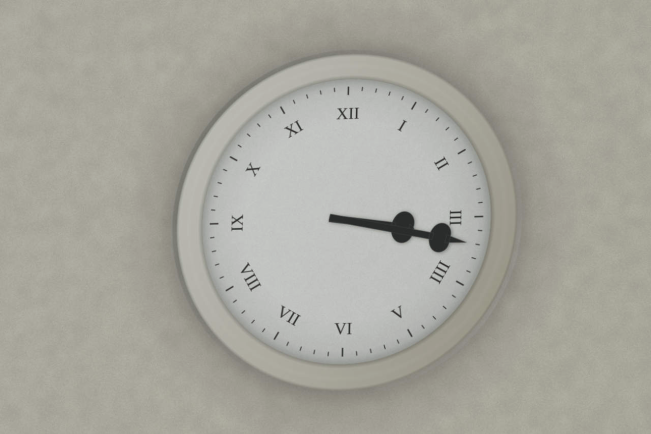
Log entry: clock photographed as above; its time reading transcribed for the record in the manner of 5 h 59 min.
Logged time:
3 h 17 min
